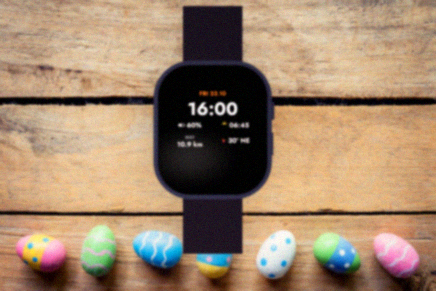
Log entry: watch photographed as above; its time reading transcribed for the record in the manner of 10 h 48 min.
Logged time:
16 h 00 min
